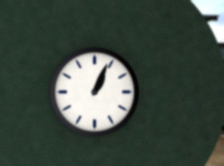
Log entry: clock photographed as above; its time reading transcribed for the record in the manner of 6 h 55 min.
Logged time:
1 h 04 min
